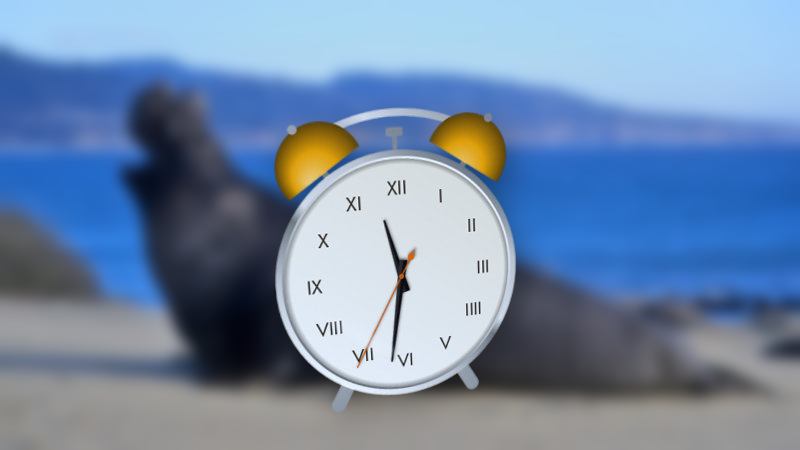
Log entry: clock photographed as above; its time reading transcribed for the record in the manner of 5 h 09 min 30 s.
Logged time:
11 h 31 min 35 s
